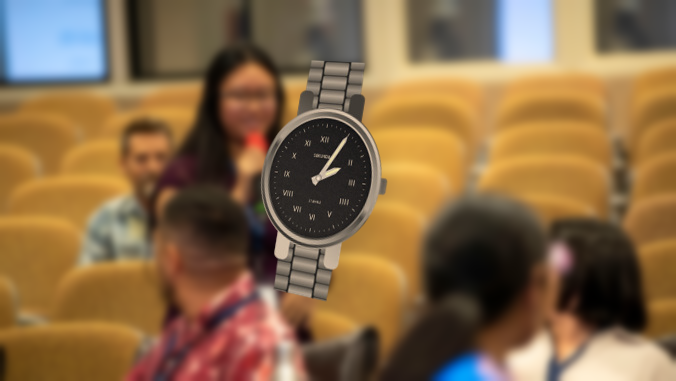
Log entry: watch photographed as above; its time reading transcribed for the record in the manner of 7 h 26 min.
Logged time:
2 h 05 min
